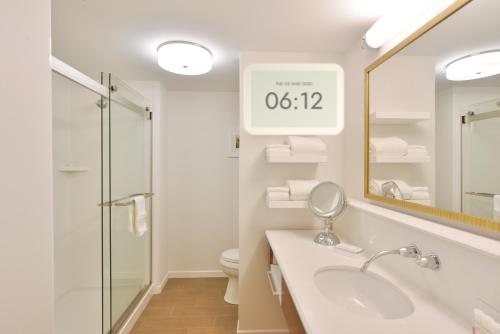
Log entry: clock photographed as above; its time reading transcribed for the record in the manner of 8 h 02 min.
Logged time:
6 h 12 min
